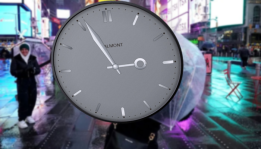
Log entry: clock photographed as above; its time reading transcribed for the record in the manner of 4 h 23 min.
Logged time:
2 h 56 min
